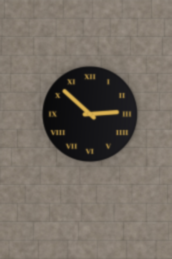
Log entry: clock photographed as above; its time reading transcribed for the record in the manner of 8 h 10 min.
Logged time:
2 h 52 min
